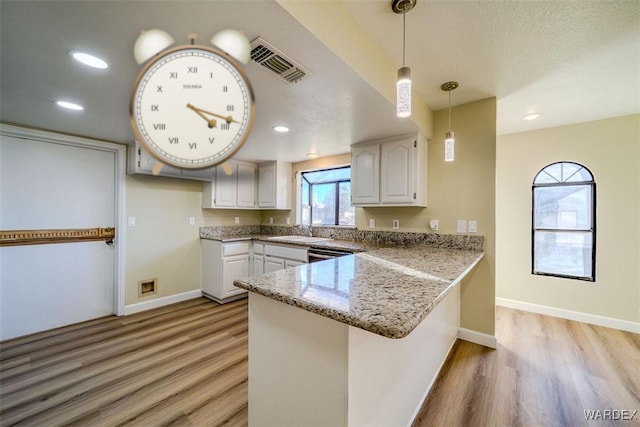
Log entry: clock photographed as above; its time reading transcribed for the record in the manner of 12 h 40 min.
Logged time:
4 h 18 min
